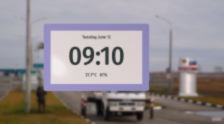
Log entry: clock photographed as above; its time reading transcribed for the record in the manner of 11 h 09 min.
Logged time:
9 h 10 min
